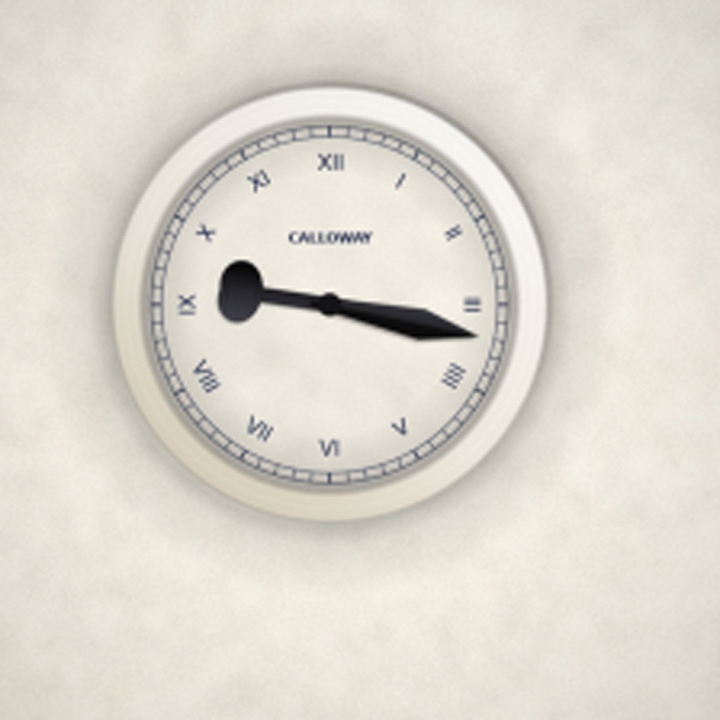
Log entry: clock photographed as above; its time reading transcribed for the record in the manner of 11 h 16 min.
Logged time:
9 h 17 min
